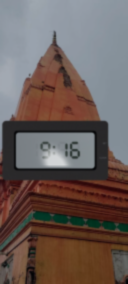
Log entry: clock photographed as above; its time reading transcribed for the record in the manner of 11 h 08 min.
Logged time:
9 h 16 min
